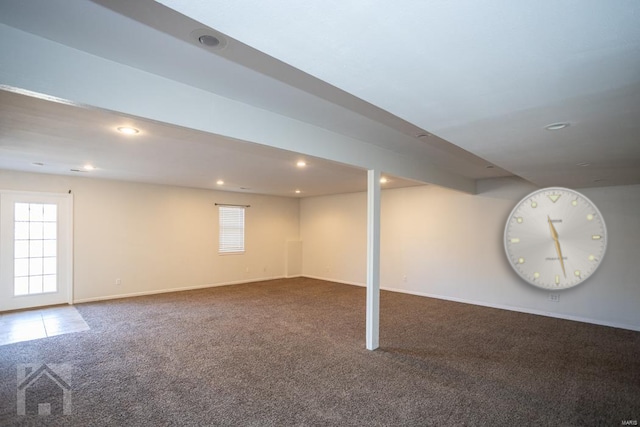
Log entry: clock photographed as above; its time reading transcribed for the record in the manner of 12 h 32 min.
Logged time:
11 h 28 min
